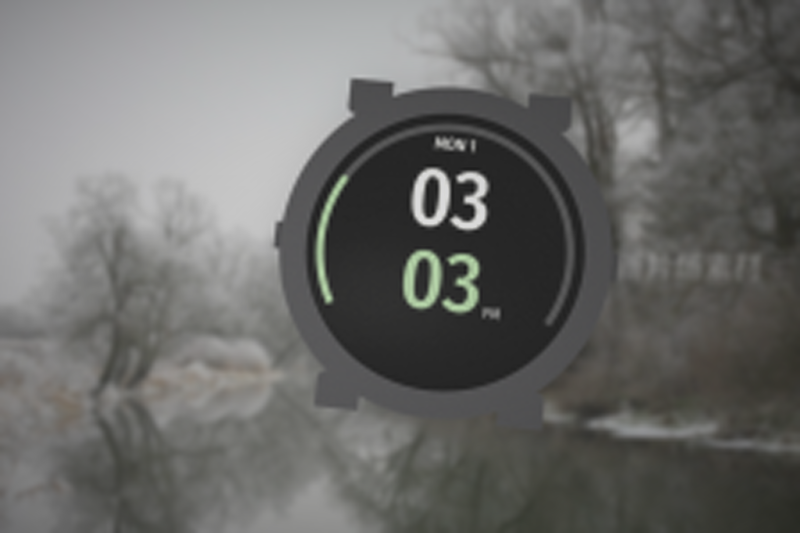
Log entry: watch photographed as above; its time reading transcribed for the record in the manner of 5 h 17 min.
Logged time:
3 h 03 min
